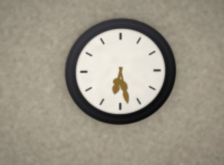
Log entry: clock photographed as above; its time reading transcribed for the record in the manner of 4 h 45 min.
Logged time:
6 h 28 min
